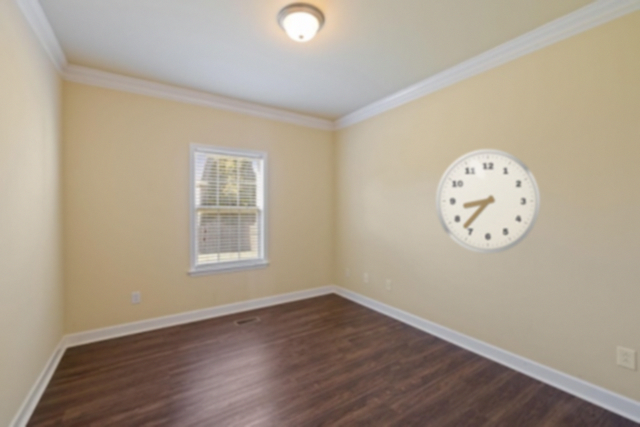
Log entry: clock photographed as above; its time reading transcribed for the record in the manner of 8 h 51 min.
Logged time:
8 h 37 min
